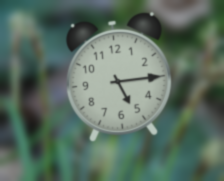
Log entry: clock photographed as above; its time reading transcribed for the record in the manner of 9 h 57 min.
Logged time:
5 h 15 min
